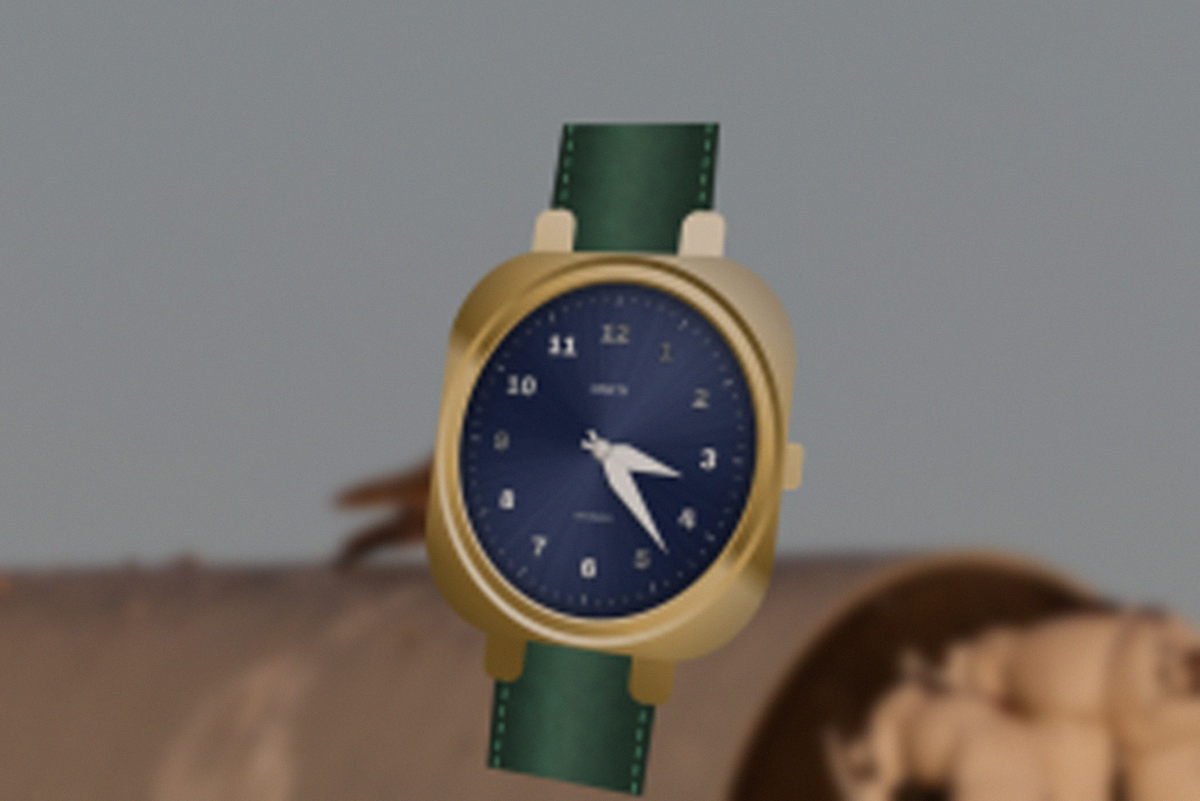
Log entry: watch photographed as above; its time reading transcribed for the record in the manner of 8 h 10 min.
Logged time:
3 h 23 min
